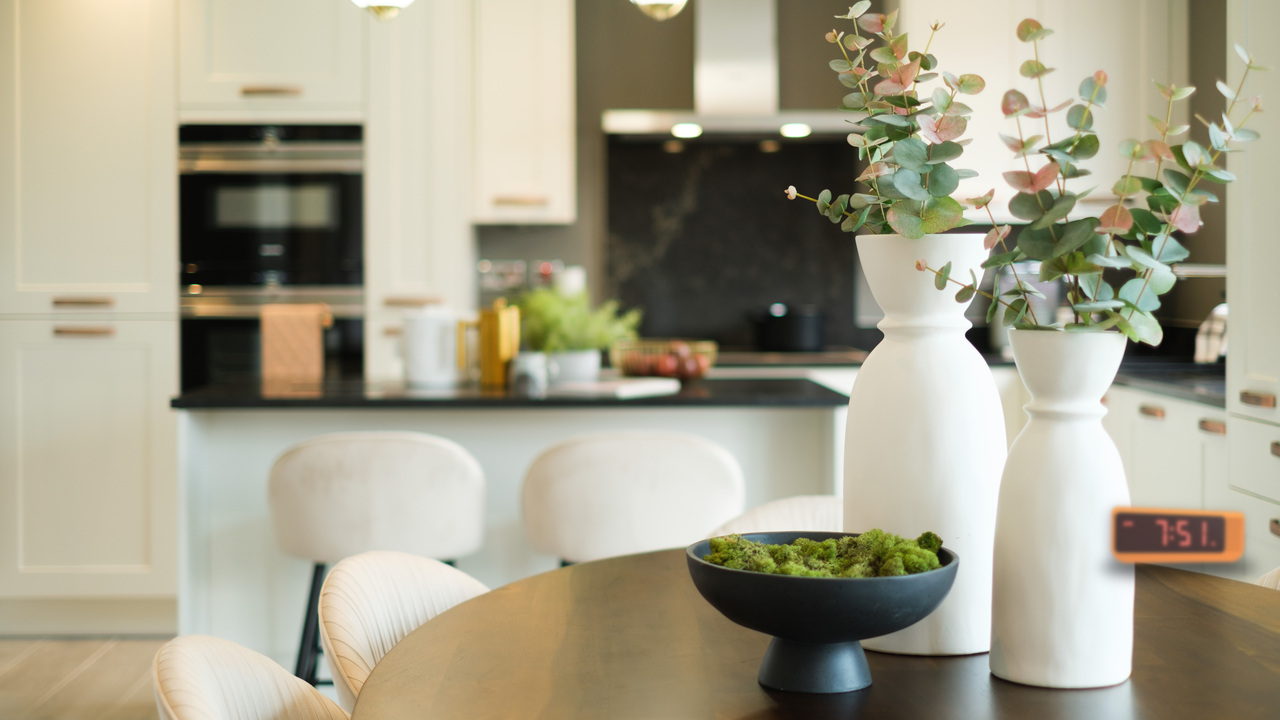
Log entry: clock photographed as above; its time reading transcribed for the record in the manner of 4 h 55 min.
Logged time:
7 h 51 min
